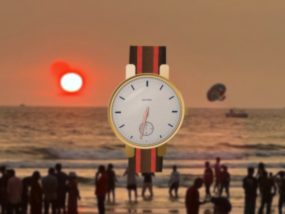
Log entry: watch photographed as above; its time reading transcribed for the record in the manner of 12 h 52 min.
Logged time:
6 h 32 min
